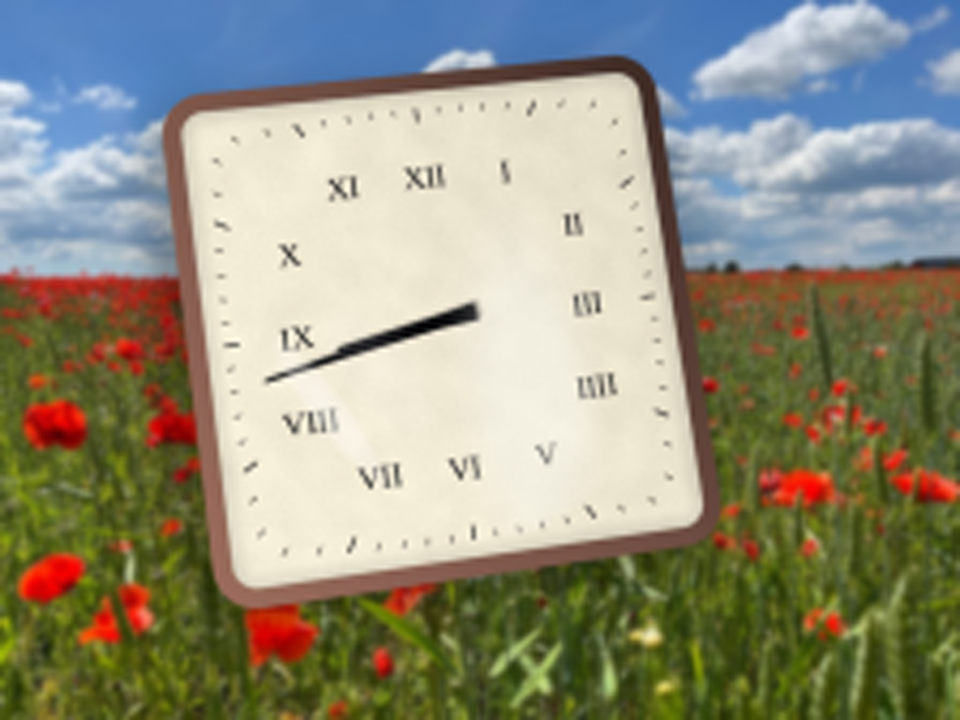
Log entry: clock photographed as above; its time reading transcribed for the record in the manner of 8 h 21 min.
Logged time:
8 h 43 min
